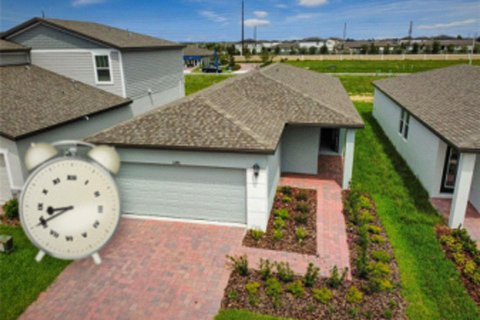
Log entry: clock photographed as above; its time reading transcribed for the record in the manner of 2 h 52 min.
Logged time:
8 h 40 min
